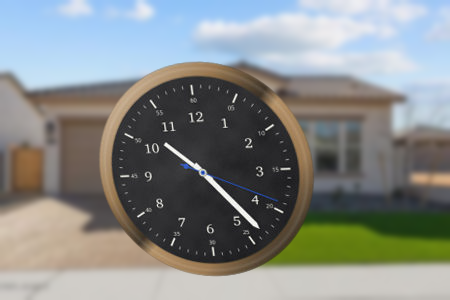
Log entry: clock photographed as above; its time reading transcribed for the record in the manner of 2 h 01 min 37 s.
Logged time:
10 h 23 min 19 s
